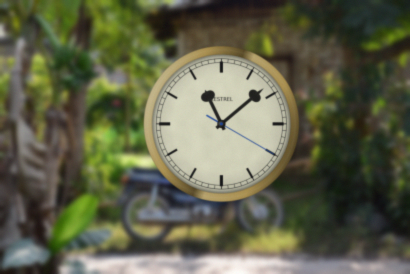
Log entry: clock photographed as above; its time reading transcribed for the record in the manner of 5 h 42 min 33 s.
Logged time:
11 h 08 min 20 s
